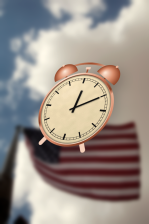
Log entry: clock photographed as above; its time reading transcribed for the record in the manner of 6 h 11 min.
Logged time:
12 h 10 min
